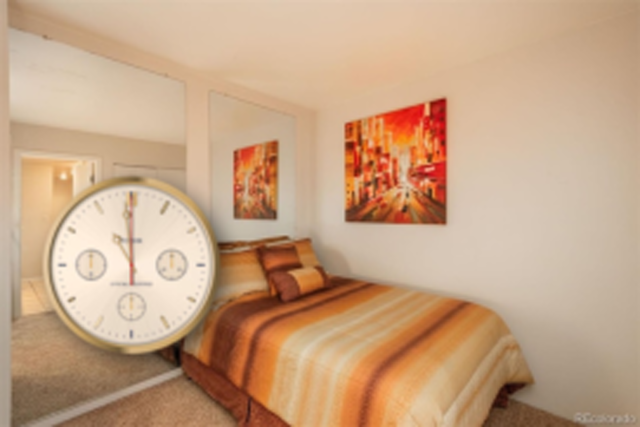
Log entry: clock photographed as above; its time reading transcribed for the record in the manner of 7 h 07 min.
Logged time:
10 h 59 min
